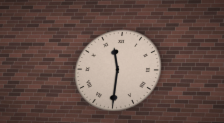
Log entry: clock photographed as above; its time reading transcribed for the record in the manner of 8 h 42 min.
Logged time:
11 h 30 min
